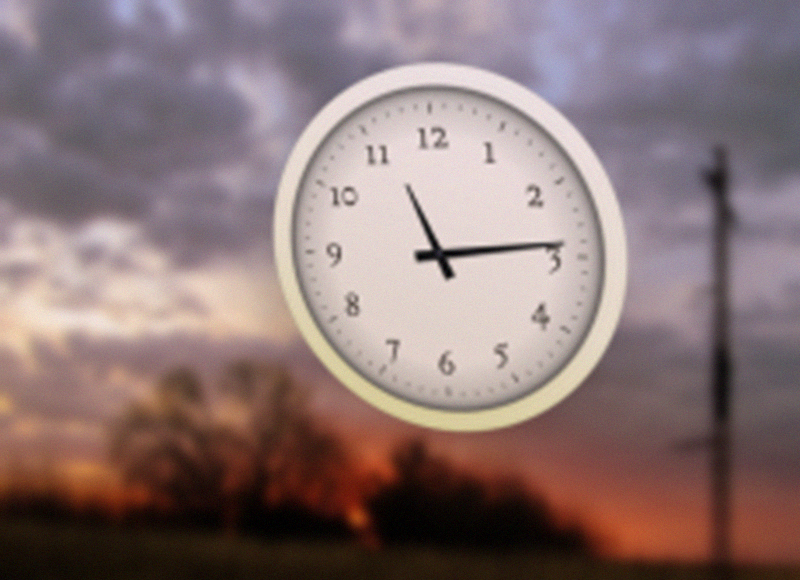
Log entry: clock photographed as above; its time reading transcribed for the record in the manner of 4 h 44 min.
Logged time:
11 h 14 min
